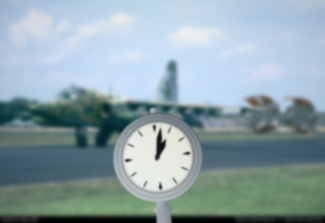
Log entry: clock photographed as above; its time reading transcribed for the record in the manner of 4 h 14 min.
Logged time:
1 h 02 min
